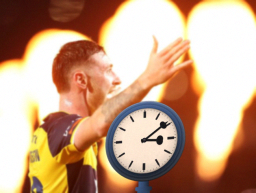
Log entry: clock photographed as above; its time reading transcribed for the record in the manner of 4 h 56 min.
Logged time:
3 h 09 min
